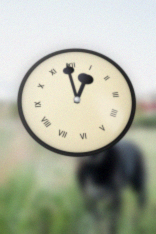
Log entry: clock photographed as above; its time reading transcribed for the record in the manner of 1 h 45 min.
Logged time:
12 h 59 min
